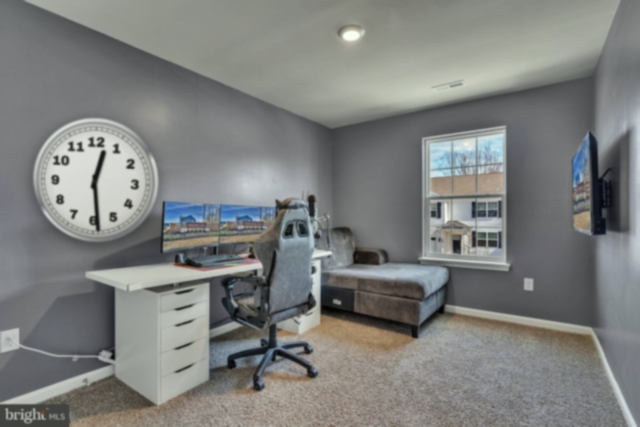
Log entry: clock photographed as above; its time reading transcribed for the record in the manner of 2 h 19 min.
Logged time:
12 h 29 min
